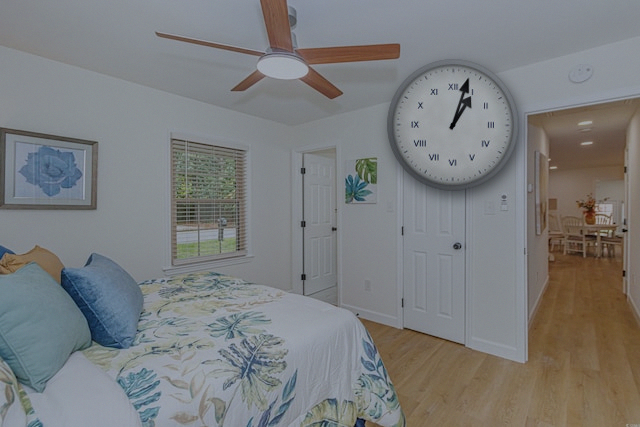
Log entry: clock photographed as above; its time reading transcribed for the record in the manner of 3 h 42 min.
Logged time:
1 h 03 min
